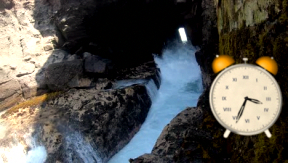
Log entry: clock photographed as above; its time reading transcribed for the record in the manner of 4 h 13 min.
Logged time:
3 h 34 min
